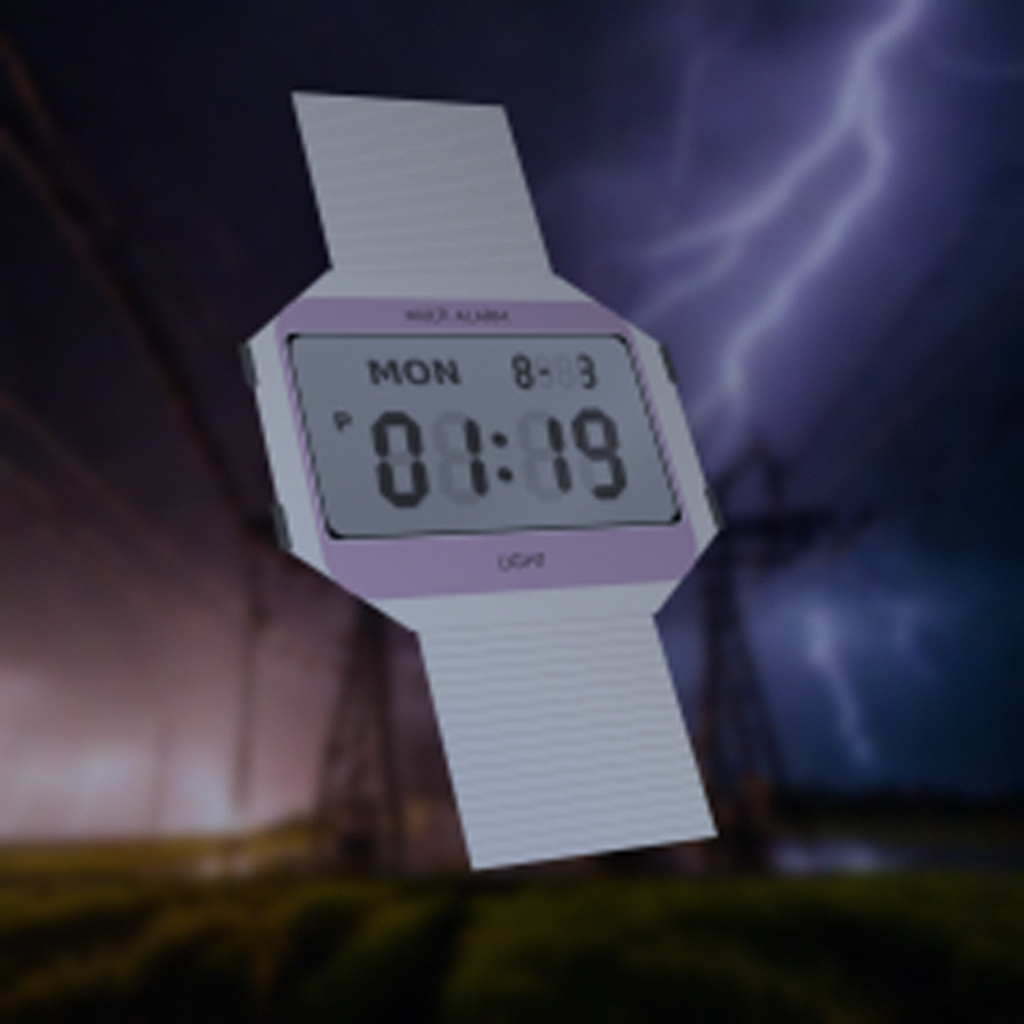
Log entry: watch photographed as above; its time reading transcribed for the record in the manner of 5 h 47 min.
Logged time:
1 h 19 min
